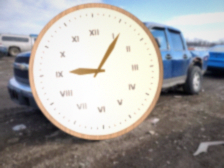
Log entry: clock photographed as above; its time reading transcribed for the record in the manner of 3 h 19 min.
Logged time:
9 h 06 min
